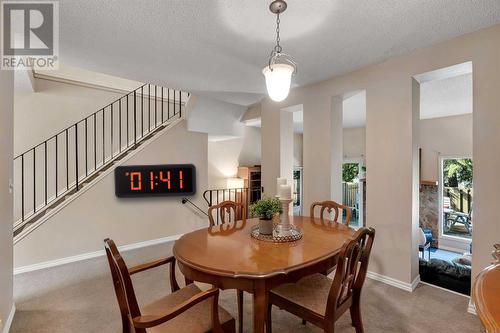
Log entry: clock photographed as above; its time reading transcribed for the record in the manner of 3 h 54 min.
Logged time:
1 h 41 min
